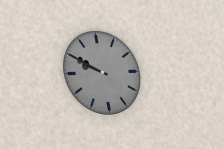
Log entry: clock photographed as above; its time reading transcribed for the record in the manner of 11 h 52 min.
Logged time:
9 h 50 min
